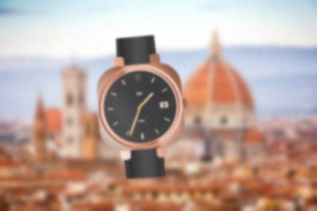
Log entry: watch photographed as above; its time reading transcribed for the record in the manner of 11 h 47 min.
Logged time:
1 h 34 min
